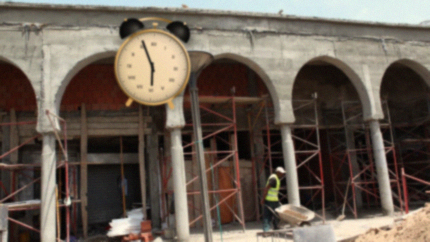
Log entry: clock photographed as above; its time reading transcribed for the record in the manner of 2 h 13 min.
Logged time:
5 h 56 min
